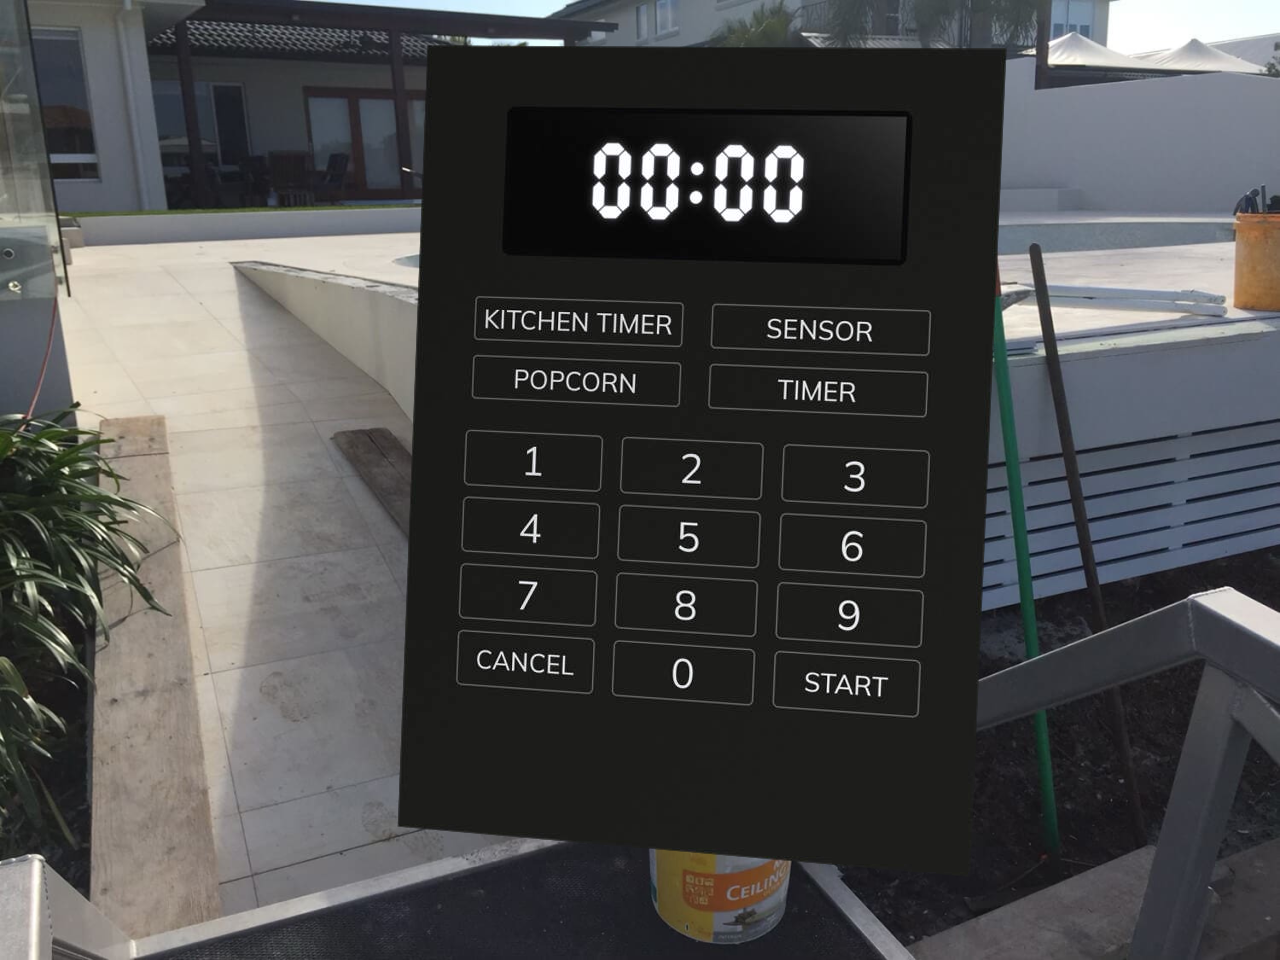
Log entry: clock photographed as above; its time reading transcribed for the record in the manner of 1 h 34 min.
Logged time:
0 h 00 min
